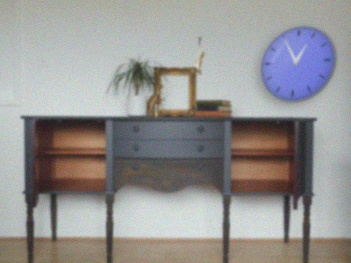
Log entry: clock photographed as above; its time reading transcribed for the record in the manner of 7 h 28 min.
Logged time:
12 h 55 min
